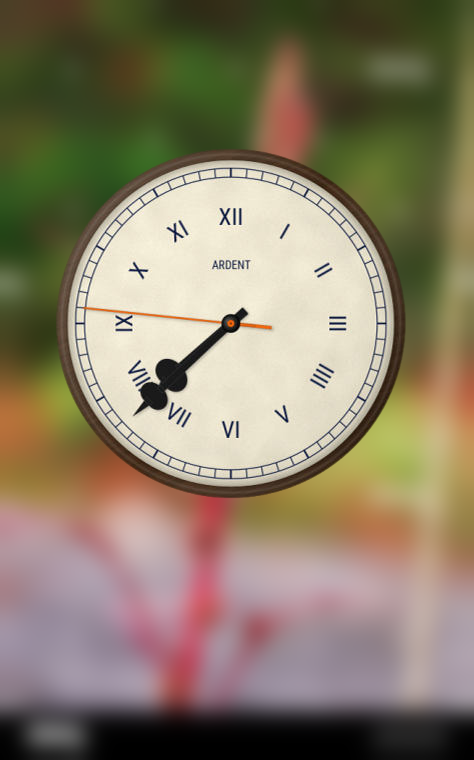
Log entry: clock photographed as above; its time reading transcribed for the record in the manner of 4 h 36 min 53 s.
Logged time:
7 h 37 min 46 s
